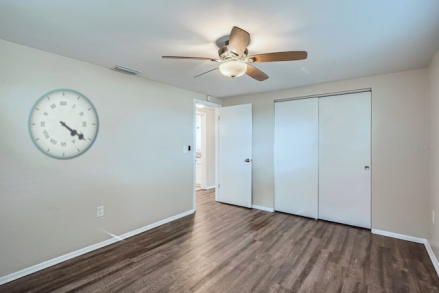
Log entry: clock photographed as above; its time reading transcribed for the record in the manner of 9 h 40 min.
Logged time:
4 h 21 min
